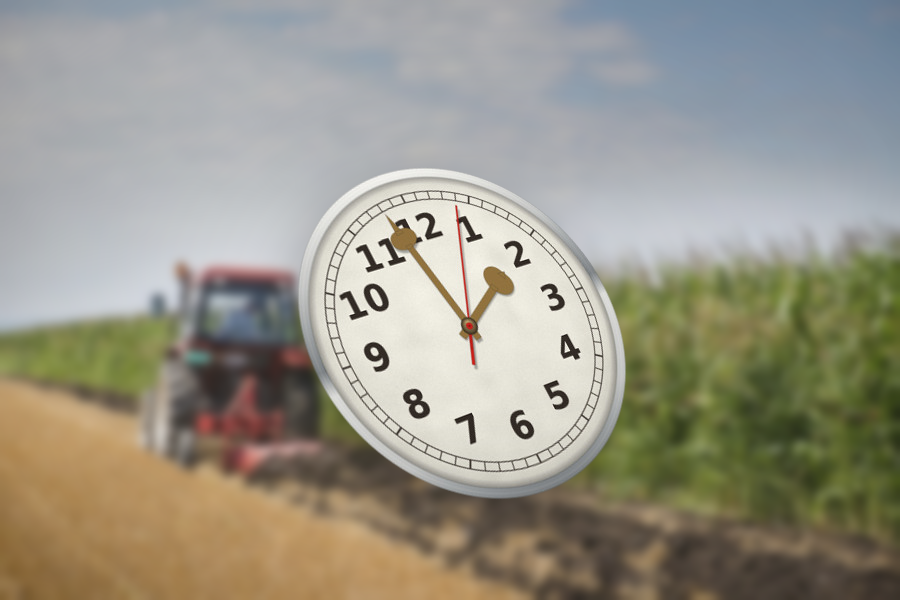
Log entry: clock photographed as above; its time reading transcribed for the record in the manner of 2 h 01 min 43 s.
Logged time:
1 h 58 min 04 s
